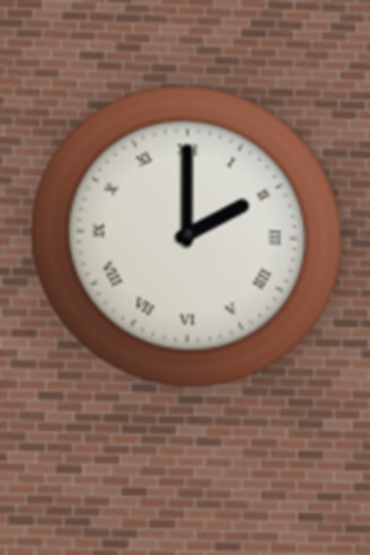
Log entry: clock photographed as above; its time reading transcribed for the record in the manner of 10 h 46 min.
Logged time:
2 h 00 min
